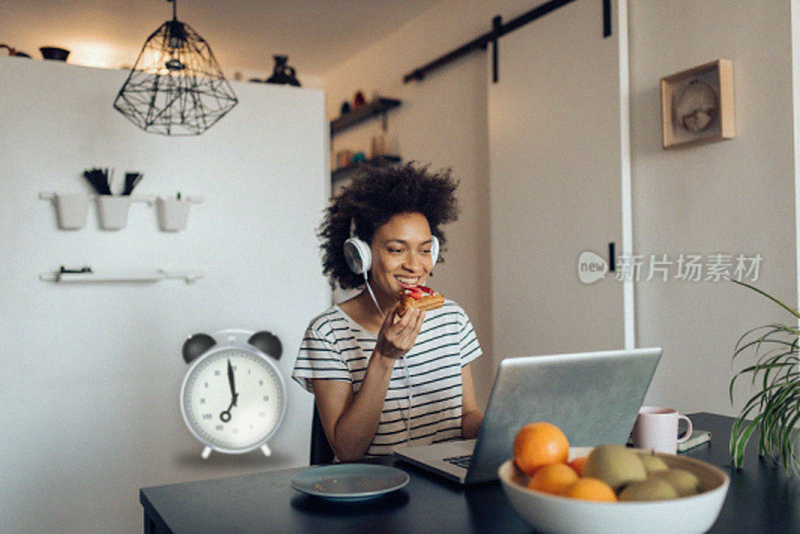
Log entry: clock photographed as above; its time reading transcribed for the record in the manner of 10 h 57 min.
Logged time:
6 h 59 min
